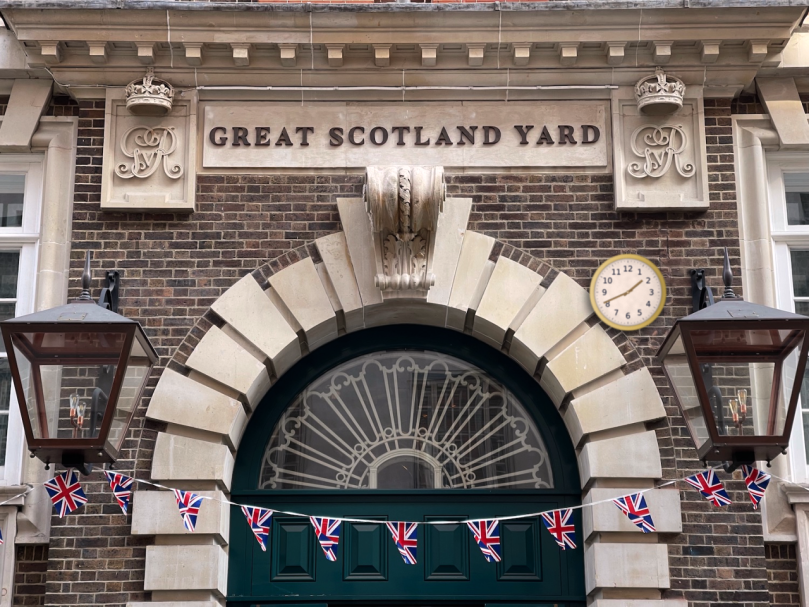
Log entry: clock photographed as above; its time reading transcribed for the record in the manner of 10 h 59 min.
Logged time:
1 h 41 min
